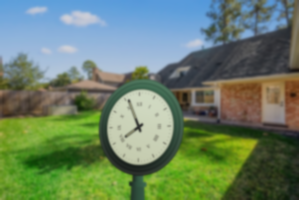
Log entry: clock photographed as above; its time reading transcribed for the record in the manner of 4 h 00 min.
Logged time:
7 h 56 min
